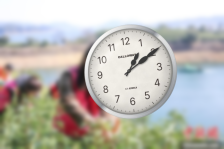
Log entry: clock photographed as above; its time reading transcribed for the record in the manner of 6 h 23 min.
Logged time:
1 h 10 min
